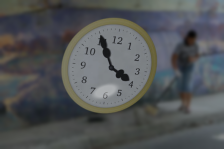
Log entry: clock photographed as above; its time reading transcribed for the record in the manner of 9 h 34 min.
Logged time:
3 h 55 min
